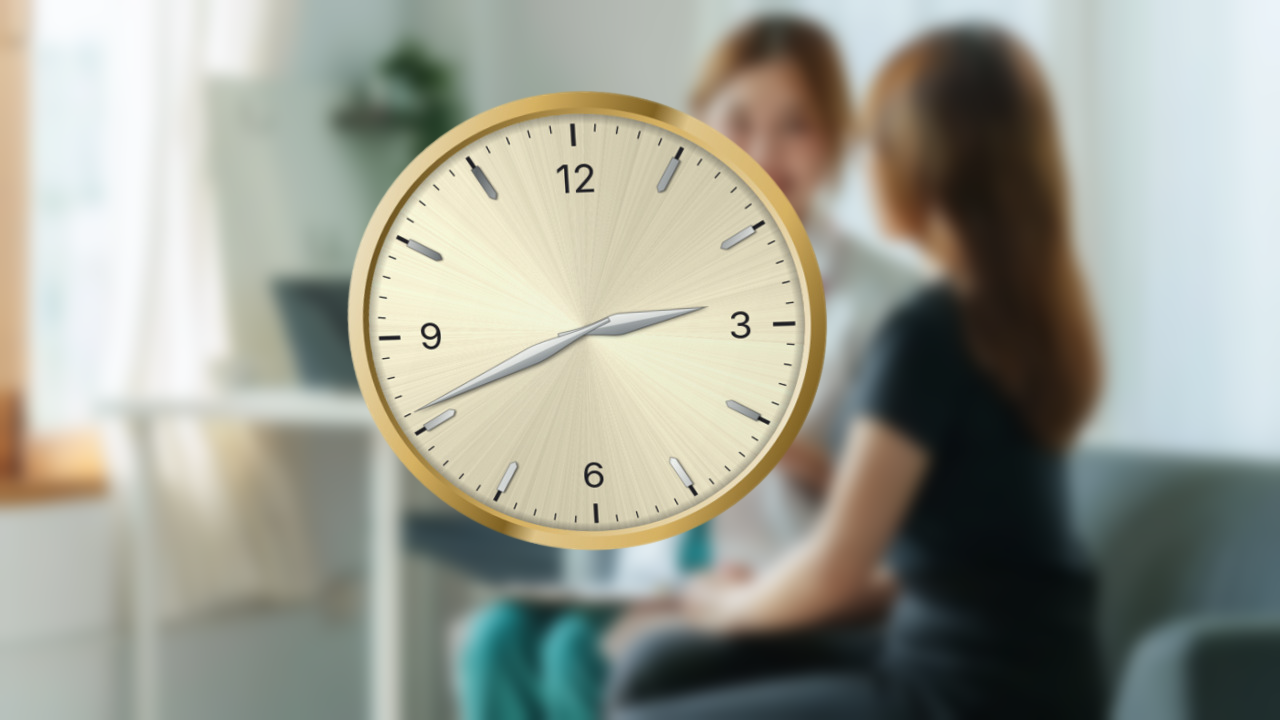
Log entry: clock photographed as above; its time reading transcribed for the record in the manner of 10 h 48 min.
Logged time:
2 h 41 min
